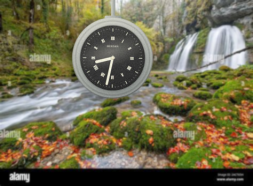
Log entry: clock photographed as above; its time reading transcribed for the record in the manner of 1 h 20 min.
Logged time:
8 h 32 min
